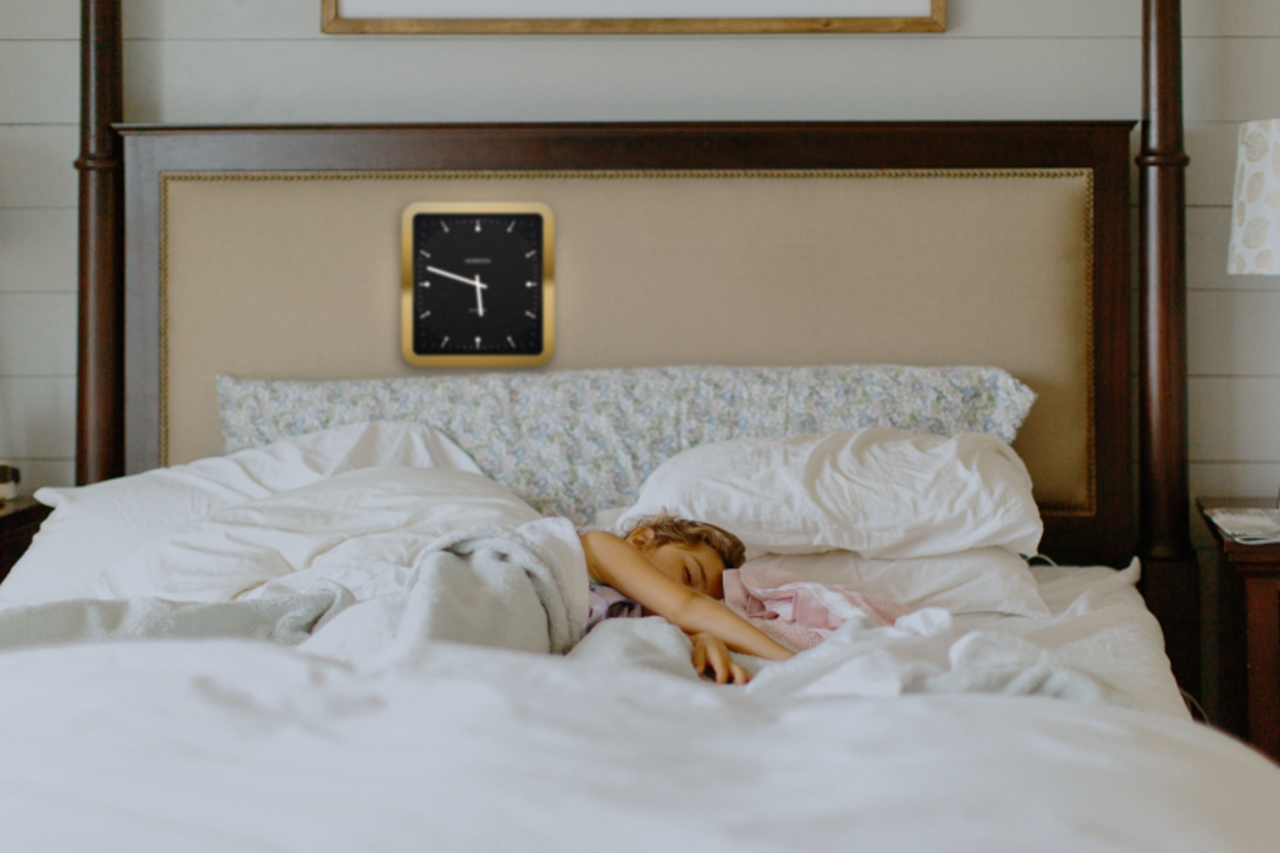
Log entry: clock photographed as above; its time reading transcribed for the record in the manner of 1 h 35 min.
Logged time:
5 h 48 min
